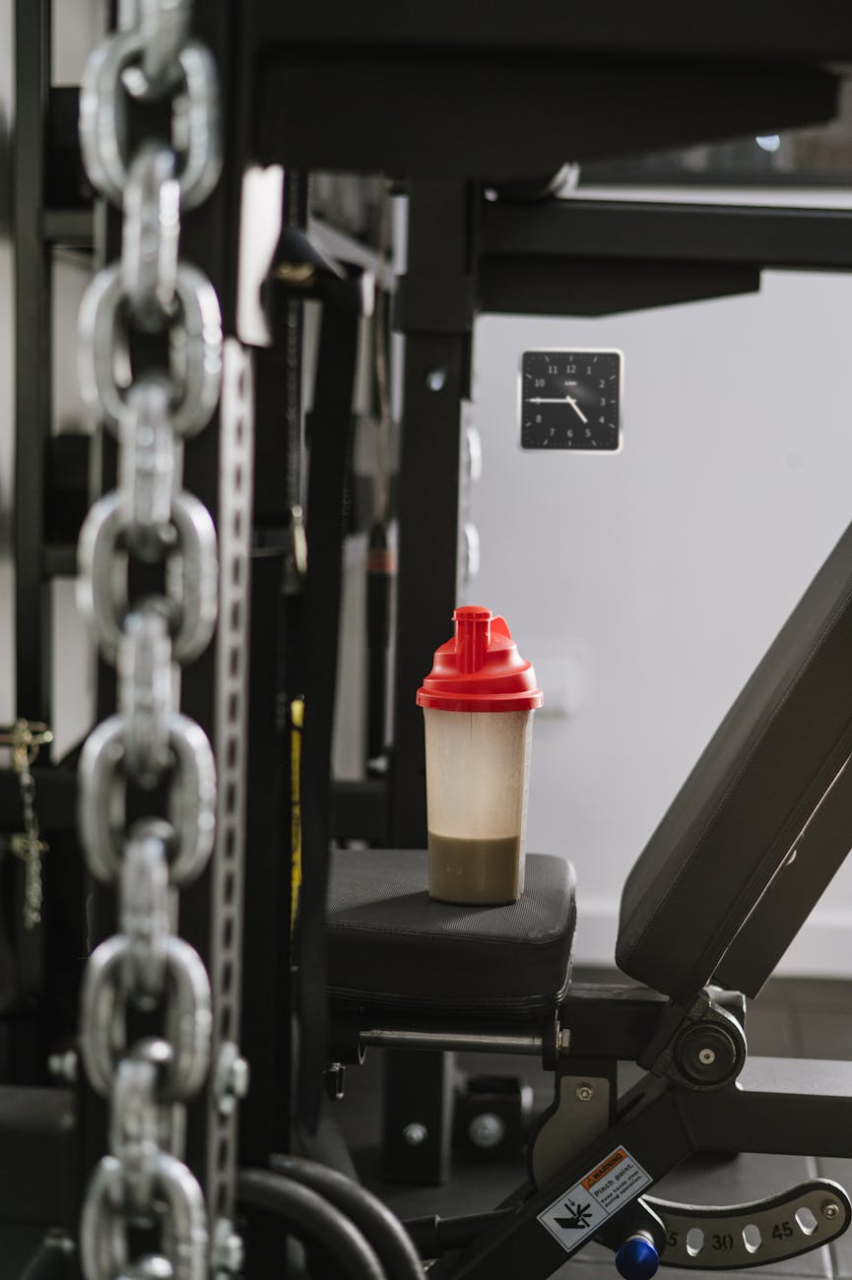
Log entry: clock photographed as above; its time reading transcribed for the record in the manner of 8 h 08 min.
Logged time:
4 h 45 min
